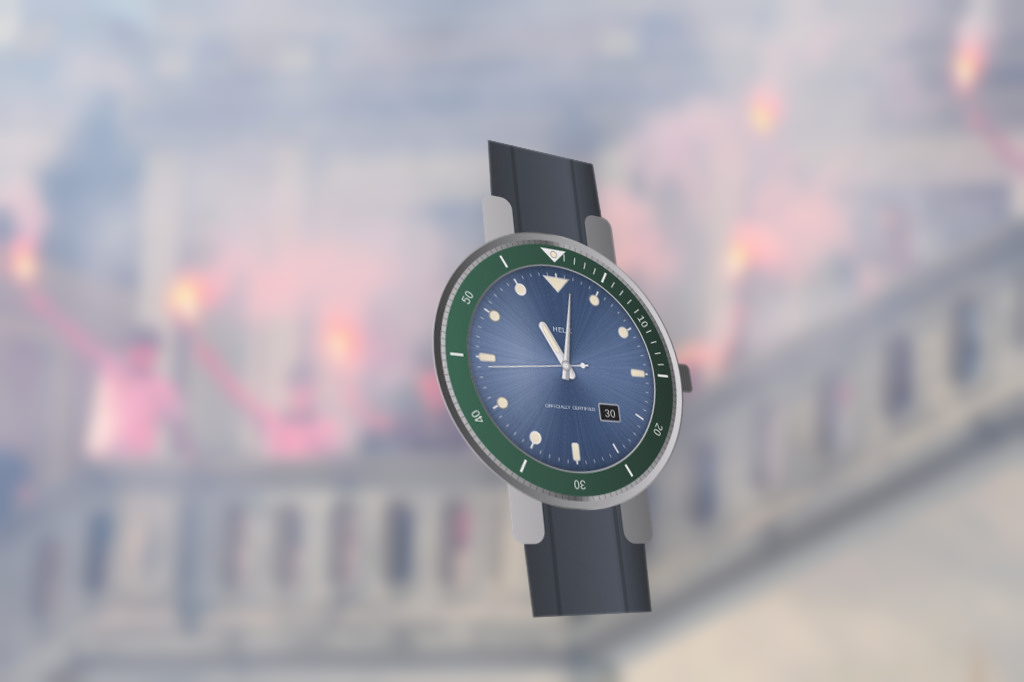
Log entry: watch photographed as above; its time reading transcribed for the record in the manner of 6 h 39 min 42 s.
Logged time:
11 h 01 min 44 s
